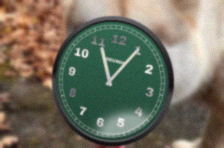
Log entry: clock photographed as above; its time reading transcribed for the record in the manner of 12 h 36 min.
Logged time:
11 h 05 min
